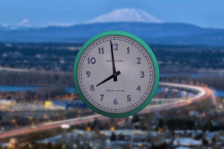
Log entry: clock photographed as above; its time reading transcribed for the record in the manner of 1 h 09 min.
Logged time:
7 h 59 min
